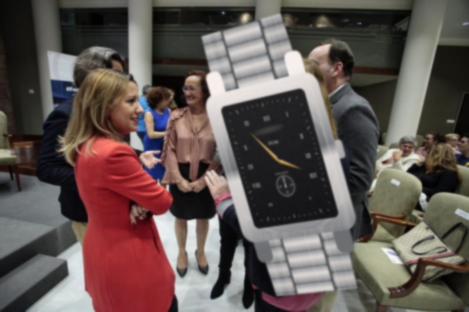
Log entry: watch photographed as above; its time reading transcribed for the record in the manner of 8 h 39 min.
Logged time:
3 h 54 min
